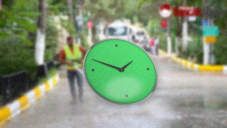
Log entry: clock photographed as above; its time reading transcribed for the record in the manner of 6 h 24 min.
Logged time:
1 h 49 min
